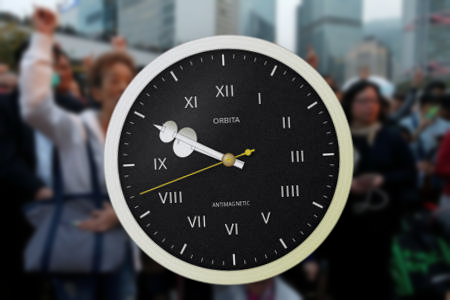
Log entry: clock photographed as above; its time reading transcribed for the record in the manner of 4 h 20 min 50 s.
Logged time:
9 h 49 min 42 s
